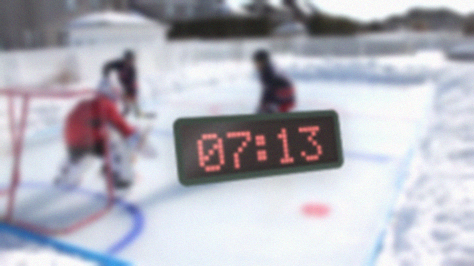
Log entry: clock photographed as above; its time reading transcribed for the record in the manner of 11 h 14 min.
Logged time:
7 h 13 min
